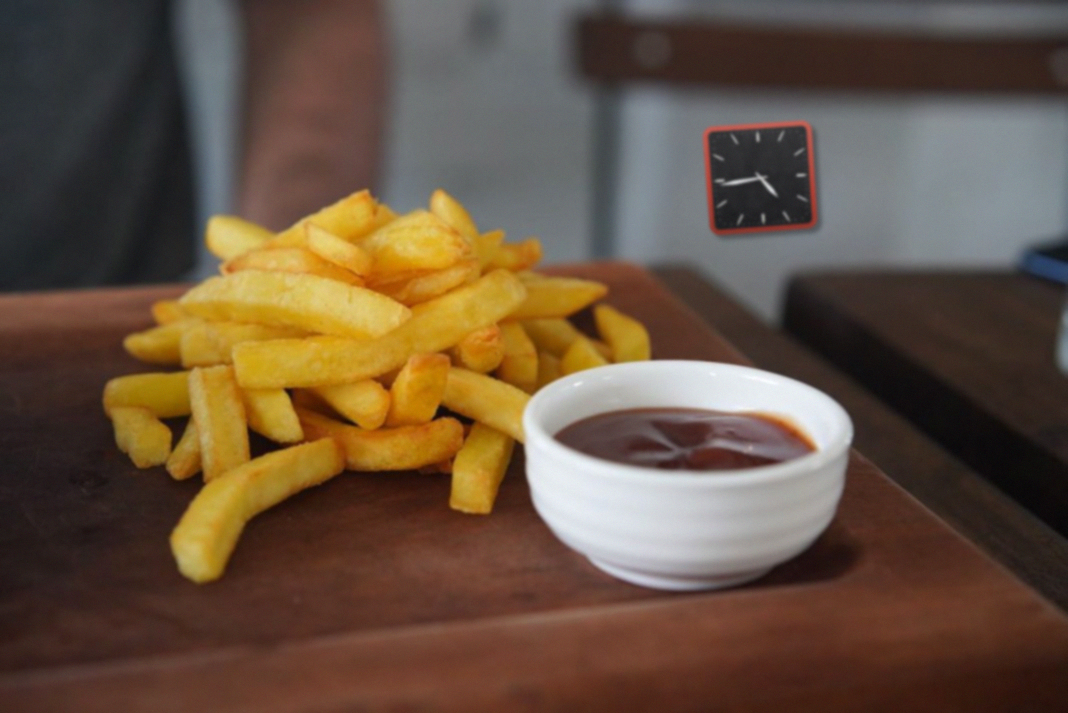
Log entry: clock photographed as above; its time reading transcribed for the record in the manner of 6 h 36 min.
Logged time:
4 h 44 min
